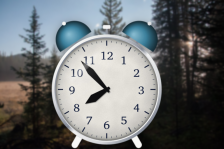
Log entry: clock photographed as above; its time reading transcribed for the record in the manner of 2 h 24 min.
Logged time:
7 h 53 min
